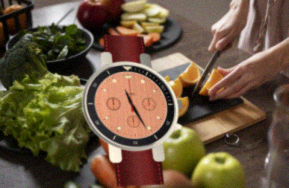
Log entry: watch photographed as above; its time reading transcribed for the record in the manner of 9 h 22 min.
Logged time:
11 h 26 min
